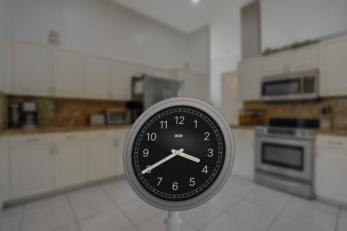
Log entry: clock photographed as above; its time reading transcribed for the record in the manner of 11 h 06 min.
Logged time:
3 h 40 min
